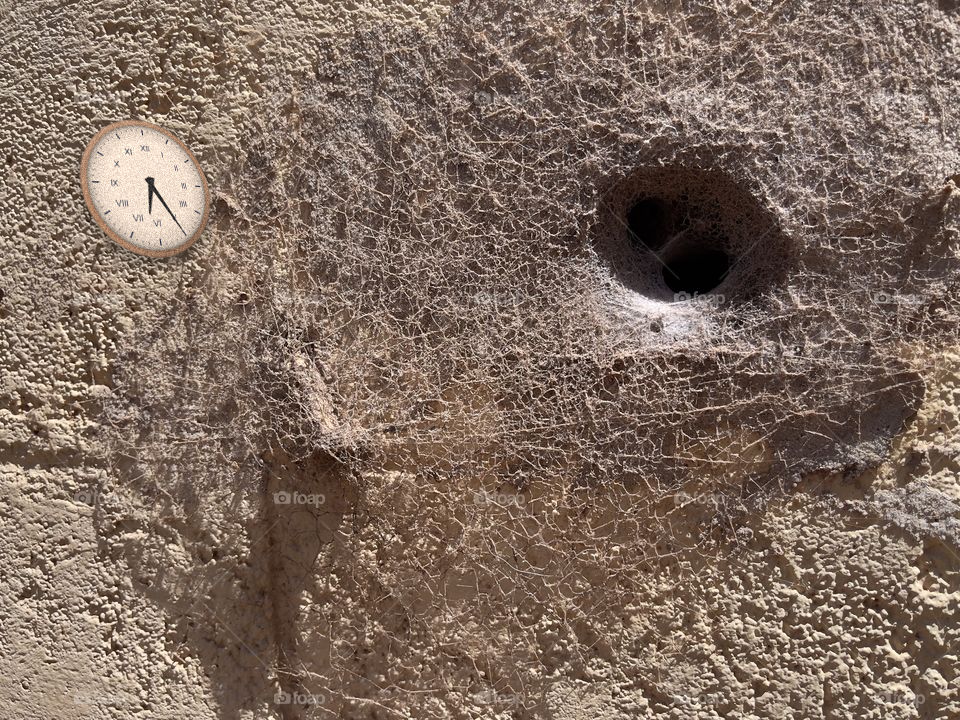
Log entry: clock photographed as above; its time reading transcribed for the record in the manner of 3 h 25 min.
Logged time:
6 h 25 min
